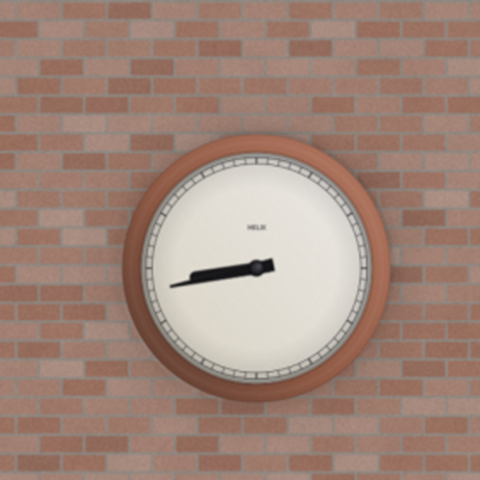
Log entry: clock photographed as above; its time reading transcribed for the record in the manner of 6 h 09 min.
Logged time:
8 h 43 min
